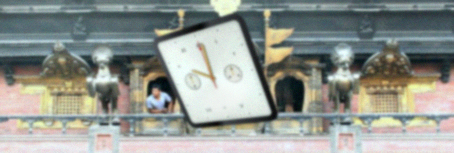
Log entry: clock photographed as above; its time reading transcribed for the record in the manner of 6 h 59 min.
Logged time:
10 h 01 min
